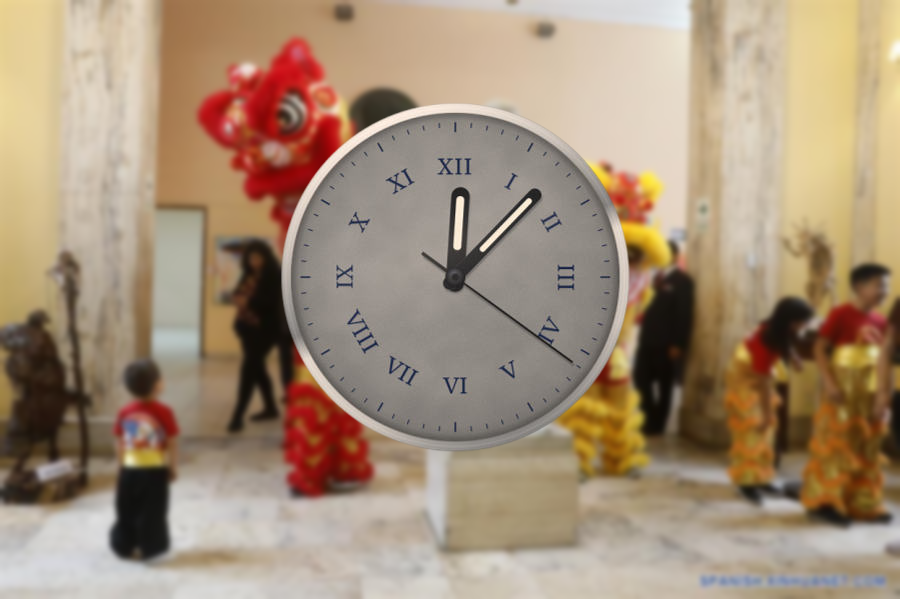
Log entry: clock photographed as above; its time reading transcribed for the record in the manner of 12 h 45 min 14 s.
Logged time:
12 h 07 min 21 s
